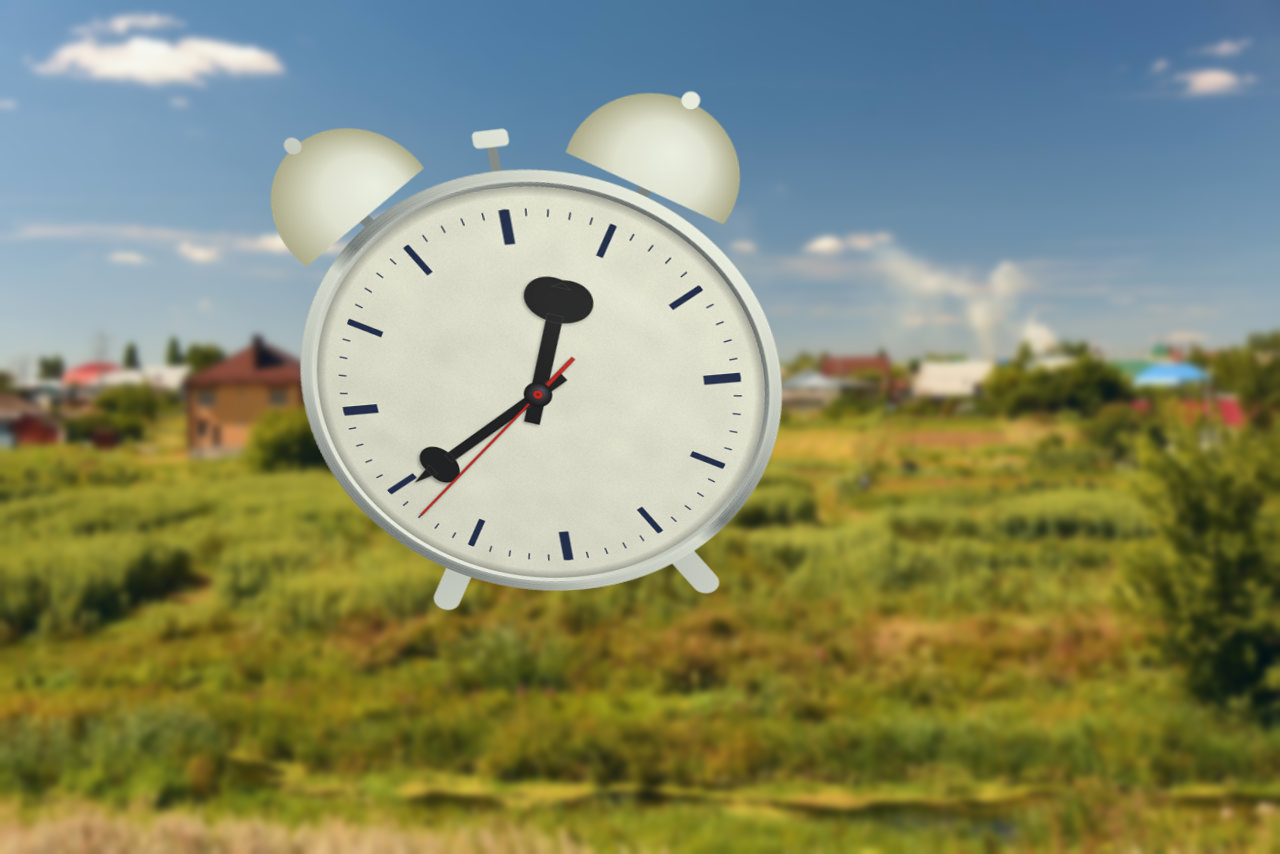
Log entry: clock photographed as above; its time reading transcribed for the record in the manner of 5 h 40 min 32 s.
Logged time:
12 h 39 min 38 s
